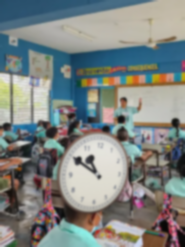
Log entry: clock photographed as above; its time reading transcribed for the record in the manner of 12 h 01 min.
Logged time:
10 h 50 min
